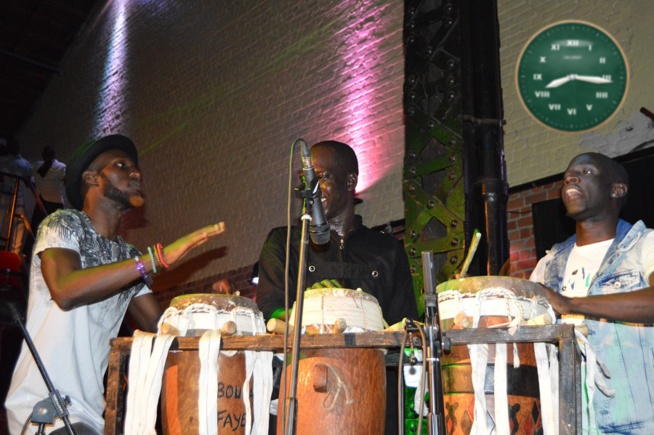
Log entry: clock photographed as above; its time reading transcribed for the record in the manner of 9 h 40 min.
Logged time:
8 h 16 min
